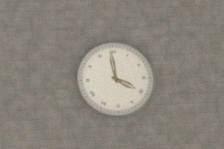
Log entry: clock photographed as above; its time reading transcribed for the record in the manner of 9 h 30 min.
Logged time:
3 h 59 min
